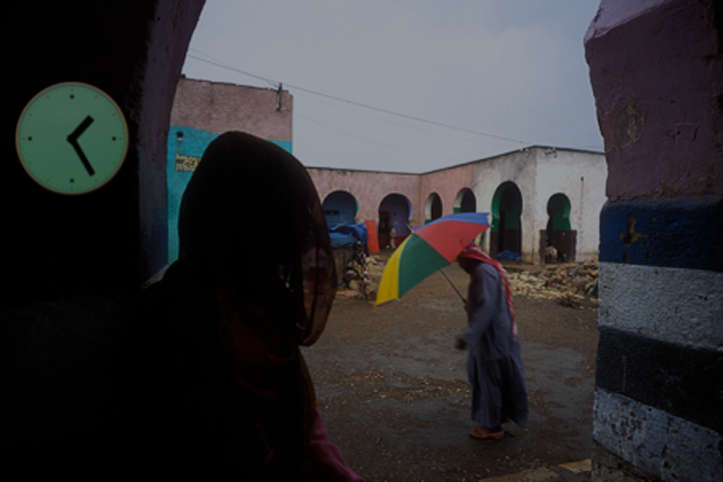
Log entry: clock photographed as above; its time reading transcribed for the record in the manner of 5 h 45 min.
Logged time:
1 h 25 min
